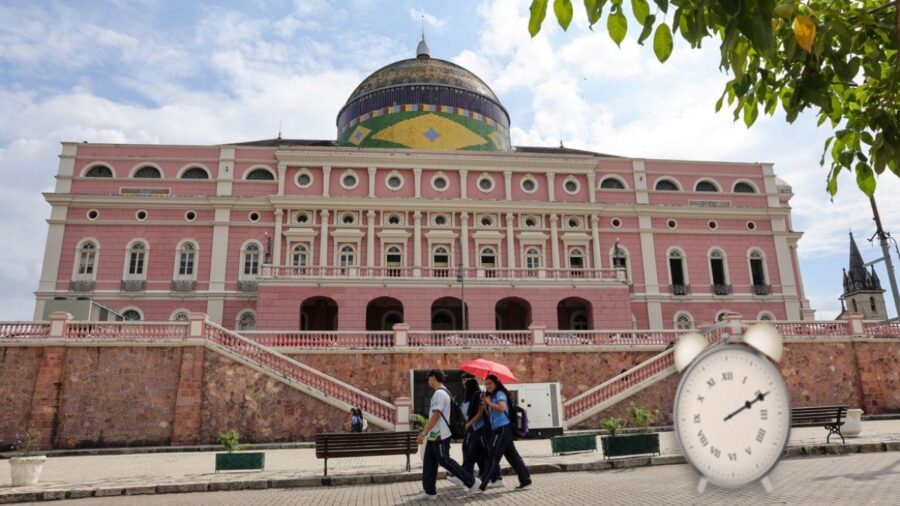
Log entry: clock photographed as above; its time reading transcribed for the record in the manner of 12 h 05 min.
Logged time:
2 h 11 min
